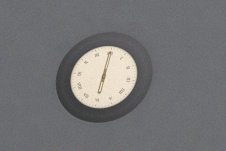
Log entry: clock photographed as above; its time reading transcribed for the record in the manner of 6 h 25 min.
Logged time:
6 h 00 min
